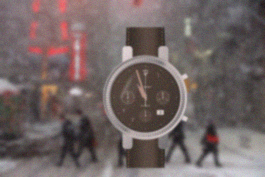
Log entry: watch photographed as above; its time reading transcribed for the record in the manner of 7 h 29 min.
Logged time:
10 h 57 min
